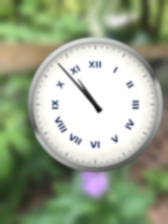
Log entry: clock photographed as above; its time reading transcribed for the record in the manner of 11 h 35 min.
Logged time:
10 h 53 min
